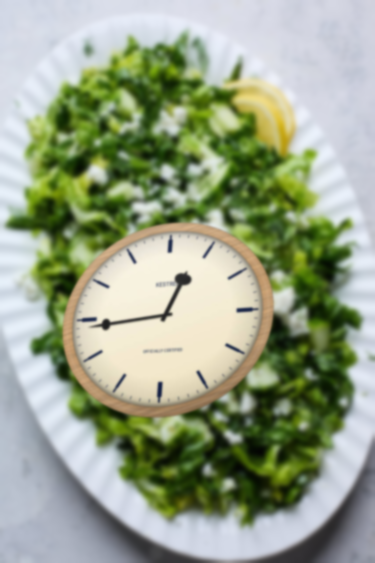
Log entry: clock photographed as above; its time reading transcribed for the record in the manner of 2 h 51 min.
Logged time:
12 h 44 min
